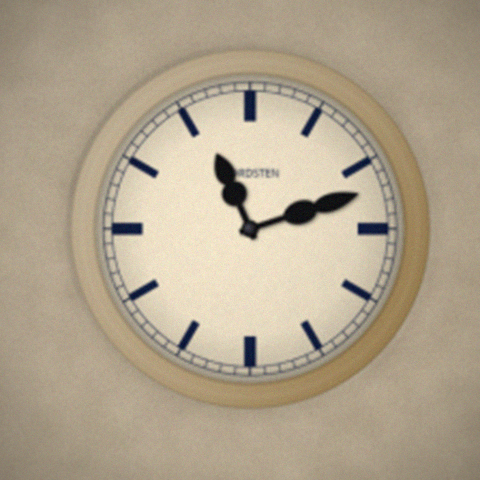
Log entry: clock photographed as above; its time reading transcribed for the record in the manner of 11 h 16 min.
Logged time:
11 h 12 min
